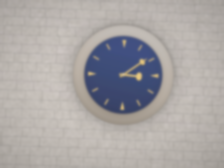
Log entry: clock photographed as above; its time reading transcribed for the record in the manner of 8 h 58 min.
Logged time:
3 h 09 min
